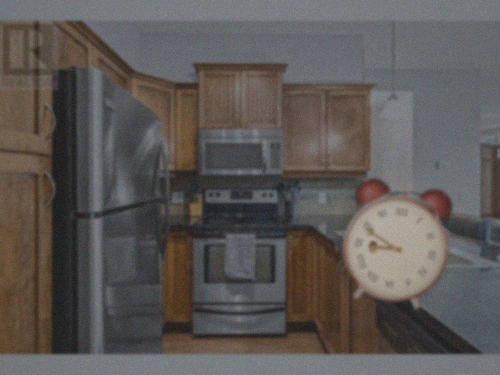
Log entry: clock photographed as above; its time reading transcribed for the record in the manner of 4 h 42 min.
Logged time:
8 h 49 min
